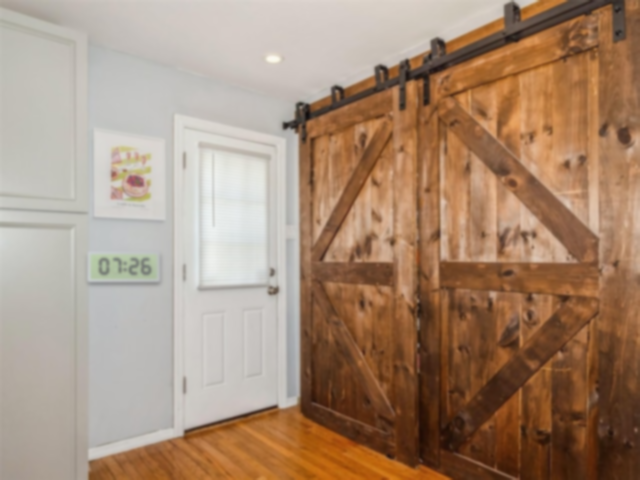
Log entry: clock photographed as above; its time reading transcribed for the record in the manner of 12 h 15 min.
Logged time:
7 h 26 min
